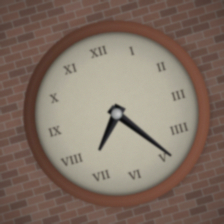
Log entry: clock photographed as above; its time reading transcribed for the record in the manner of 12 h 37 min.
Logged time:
7 h 24 min
